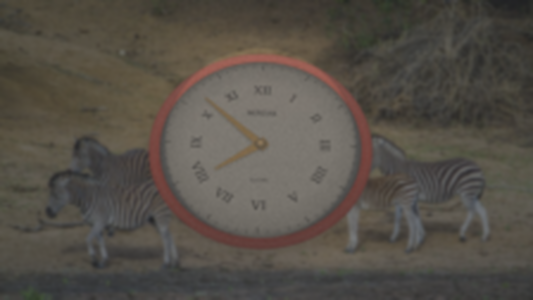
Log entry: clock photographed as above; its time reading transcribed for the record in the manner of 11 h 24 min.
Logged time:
7 h 52 min
